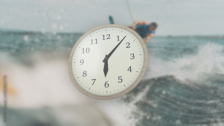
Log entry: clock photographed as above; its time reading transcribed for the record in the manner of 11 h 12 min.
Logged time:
6 h 07 min
